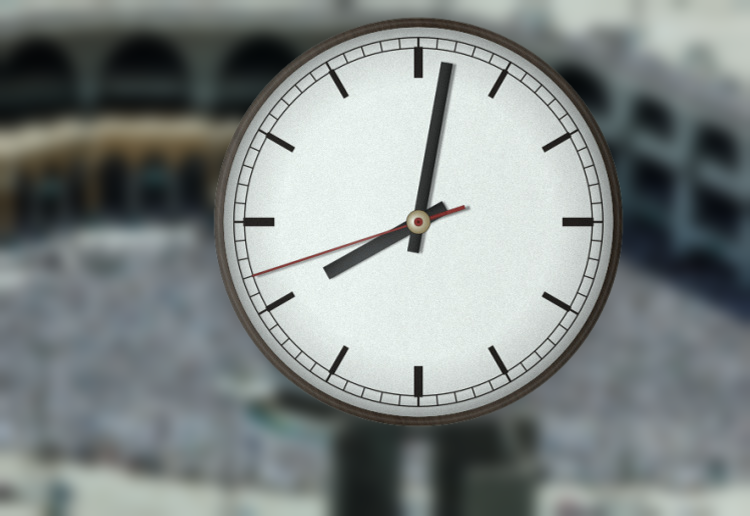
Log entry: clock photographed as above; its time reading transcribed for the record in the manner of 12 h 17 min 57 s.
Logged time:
8 h 01 min 42 s
